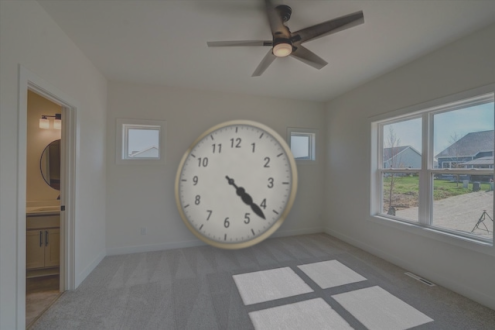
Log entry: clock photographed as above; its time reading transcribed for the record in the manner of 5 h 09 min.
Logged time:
4 h 22 min
